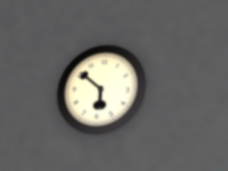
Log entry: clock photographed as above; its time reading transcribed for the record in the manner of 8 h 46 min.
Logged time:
5 h 51 min
